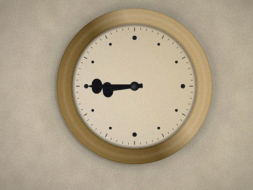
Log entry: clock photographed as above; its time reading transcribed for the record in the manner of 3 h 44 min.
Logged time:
8 h 45 min
